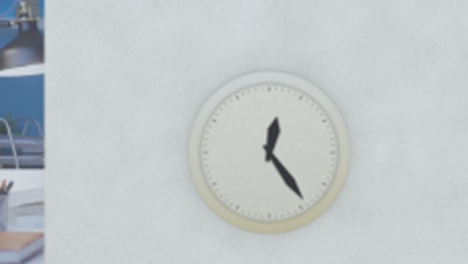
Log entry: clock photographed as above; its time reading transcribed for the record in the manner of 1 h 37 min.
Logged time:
12 h 24 min
